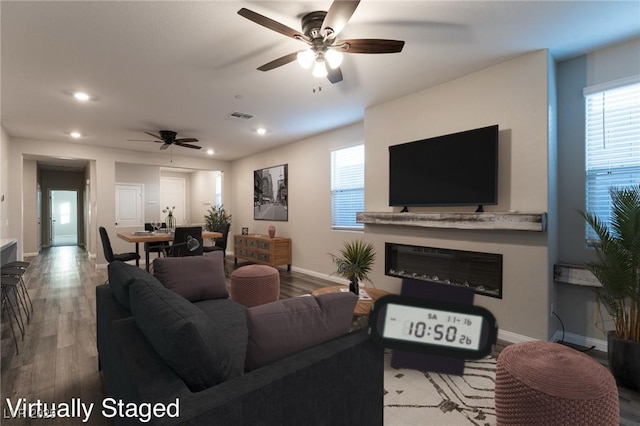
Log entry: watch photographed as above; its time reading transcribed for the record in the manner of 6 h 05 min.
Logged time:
10 h 50 min
